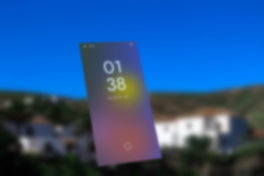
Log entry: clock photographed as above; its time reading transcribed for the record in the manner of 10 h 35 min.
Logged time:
1 h 38 min
